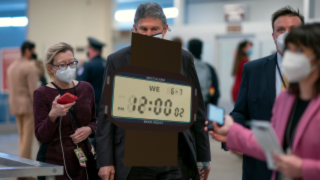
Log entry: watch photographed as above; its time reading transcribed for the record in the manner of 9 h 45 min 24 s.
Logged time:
12 h 00 min 02 s
